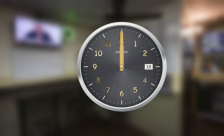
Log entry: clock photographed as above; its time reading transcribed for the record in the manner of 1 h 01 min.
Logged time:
12 h 00 min
